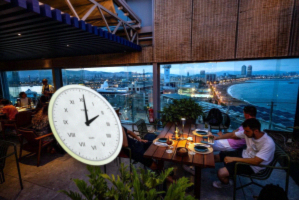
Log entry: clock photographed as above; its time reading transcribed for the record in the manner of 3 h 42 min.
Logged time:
2 h 01 min
